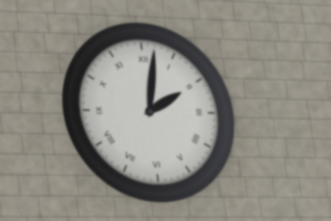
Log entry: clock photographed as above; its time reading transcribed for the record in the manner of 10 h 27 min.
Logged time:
2 h 02 min
